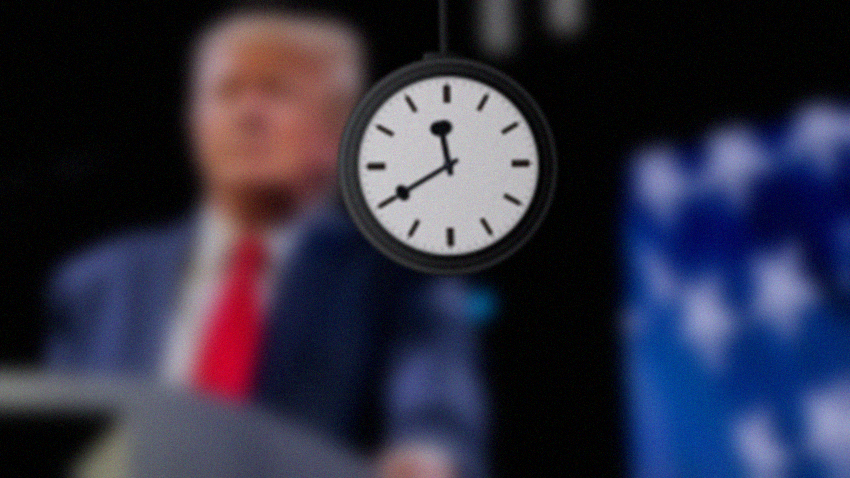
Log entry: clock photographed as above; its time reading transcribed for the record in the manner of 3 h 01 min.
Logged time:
11 h 40 min
